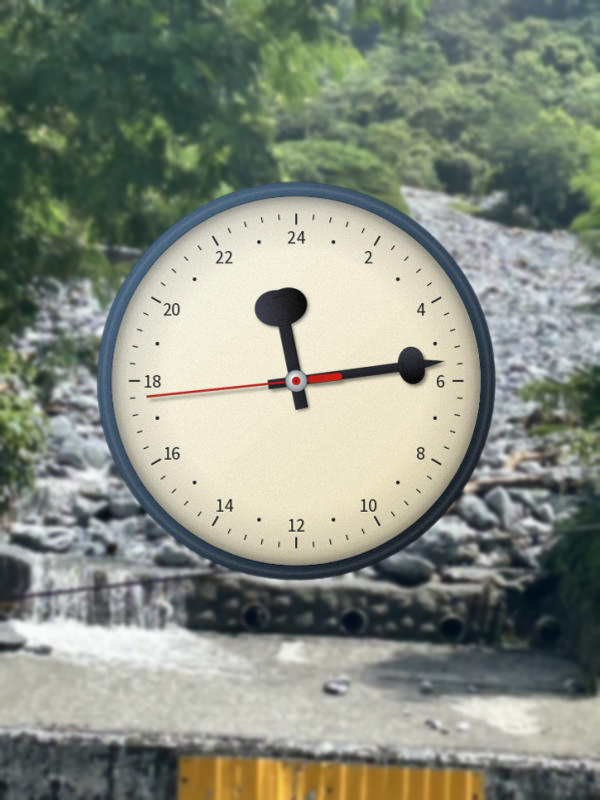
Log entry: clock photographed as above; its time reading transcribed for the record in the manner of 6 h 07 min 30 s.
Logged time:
23 h 13 min 44 s
